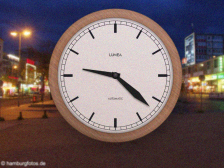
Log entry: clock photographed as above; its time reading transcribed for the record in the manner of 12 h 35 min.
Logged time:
9 h 22 min
